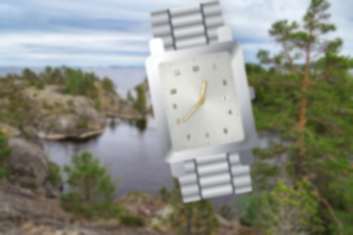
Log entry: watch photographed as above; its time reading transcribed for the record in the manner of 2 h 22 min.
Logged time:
12 h 39 min
